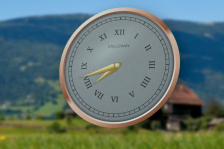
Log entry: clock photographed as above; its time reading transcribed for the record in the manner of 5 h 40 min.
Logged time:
7 h 42 min
